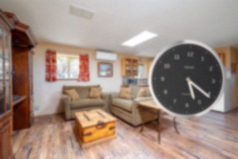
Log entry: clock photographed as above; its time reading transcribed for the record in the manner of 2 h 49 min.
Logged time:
5 h 21 min
